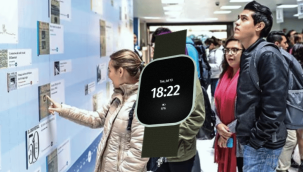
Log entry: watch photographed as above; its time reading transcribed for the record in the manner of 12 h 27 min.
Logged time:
18 h 22 min
